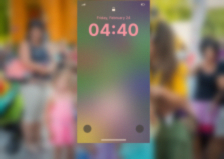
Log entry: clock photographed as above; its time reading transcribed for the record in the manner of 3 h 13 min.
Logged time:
4 h 40 min
